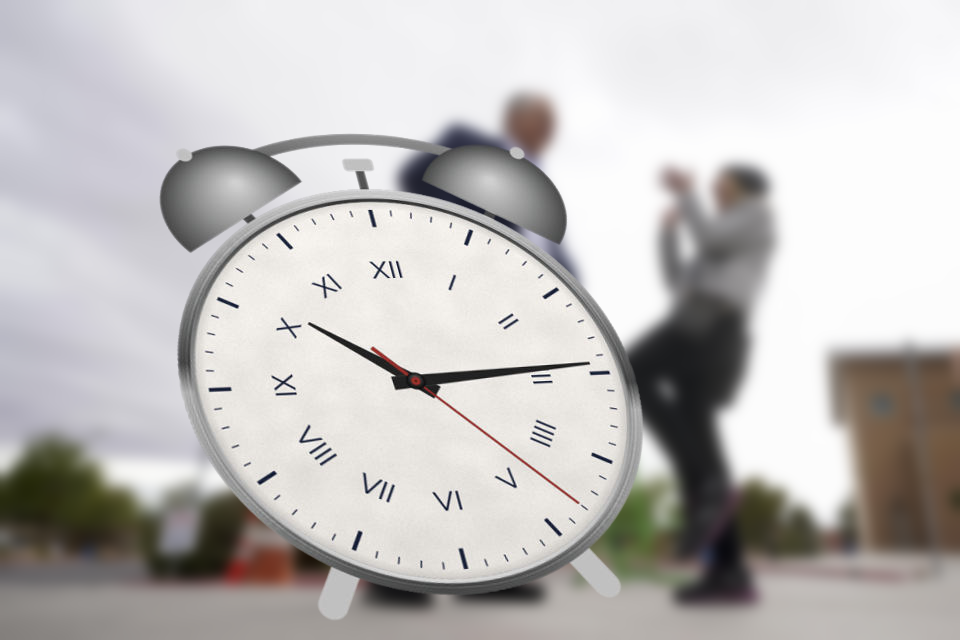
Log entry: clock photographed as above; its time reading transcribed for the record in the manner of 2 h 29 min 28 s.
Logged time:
10 h 14 min 23 s
